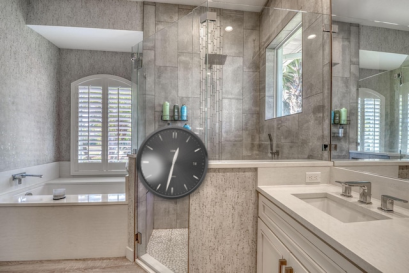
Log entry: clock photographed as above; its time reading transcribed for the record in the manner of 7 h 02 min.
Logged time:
12 h 32 min
